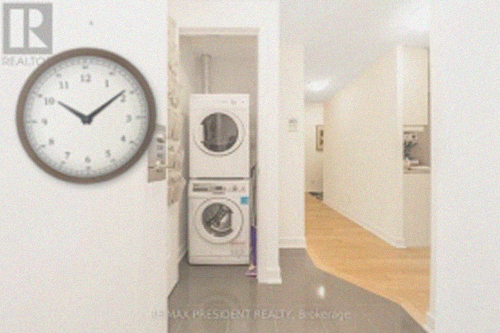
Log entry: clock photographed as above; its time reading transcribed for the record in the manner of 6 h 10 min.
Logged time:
10 h 09 min
